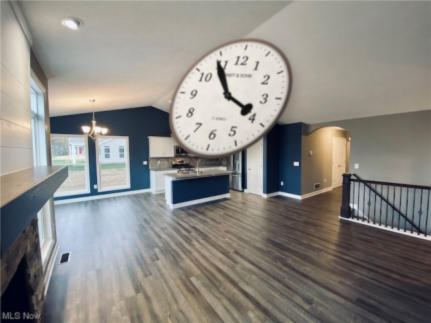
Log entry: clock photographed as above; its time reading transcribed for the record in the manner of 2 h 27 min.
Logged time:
3 h 54 min
